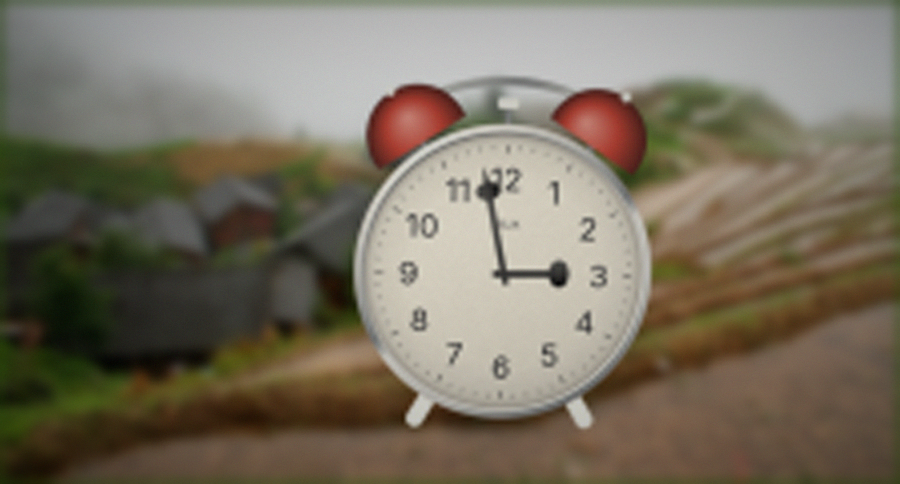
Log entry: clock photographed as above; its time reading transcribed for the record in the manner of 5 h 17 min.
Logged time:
2 h 58 min
